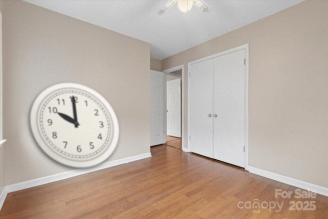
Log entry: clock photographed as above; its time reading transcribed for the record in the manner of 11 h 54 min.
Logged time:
10 h 00 min
